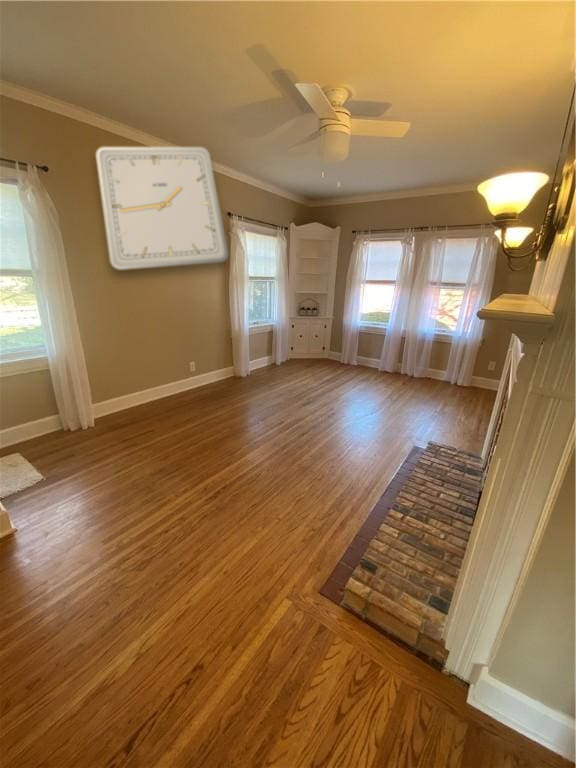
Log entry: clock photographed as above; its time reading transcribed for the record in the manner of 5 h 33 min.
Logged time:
1 h 44 min
